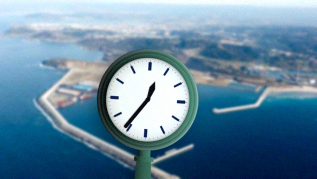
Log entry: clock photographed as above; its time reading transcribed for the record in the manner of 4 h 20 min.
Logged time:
12 h 36 min
